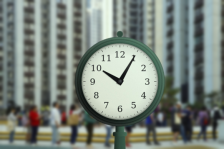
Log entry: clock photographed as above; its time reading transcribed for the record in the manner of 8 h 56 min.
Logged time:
10 h 05 min
